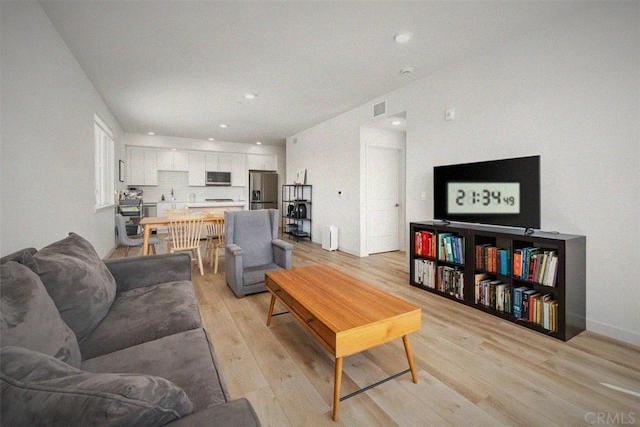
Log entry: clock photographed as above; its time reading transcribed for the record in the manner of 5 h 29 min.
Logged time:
21 h 34 min
